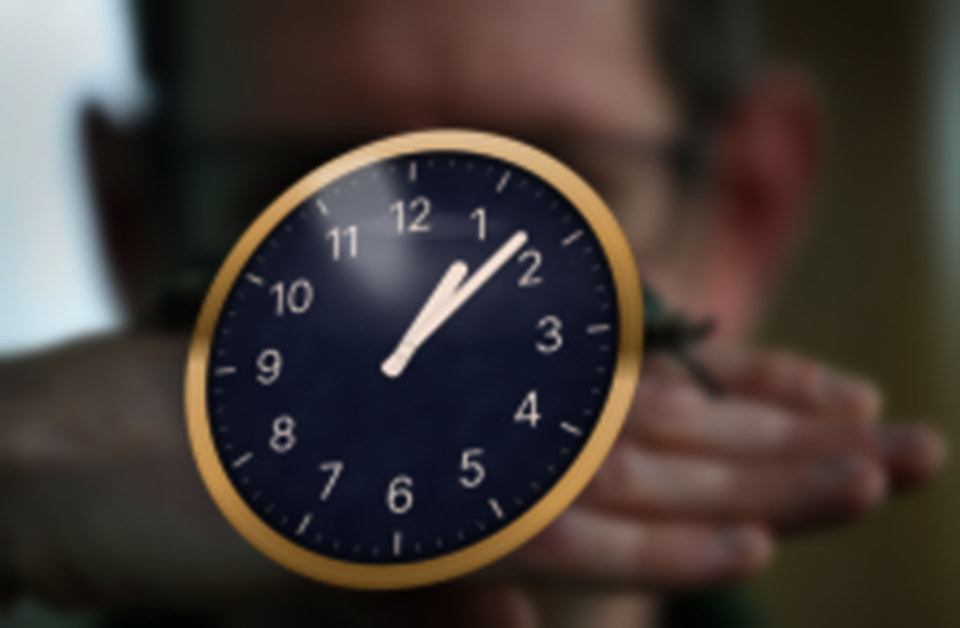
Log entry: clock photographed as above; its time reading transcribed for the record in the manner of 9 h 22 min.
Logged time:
1 h 08 min
